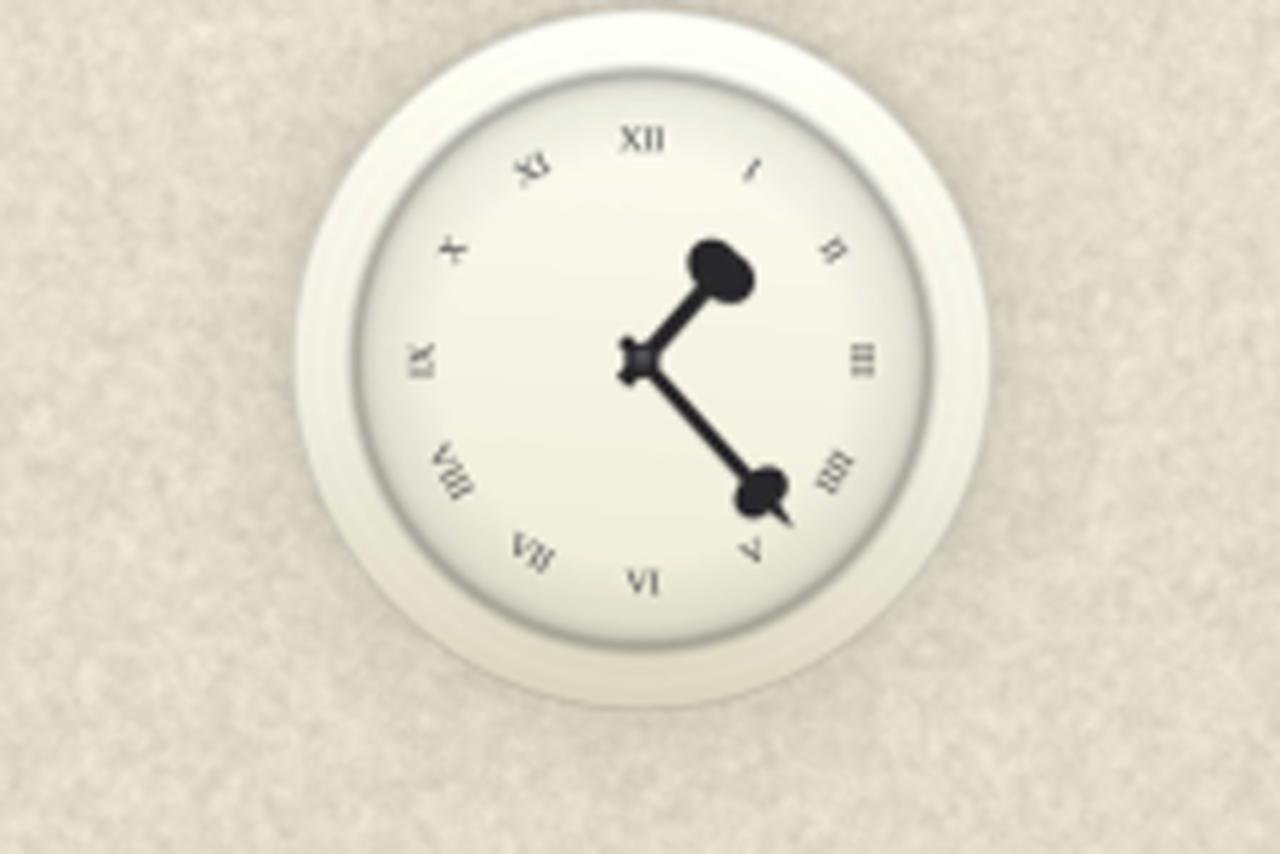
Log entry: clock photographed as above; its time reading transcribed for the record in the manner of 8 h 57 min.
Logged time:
1 h 23 min
